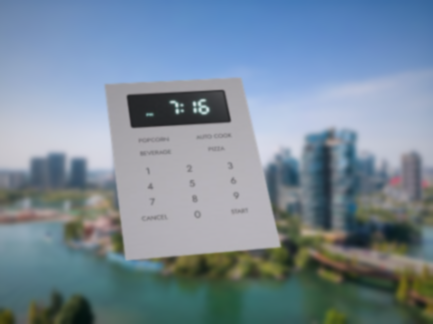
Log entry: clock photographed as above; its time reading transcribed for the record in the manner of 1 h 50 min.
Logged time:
7 h 16 min
